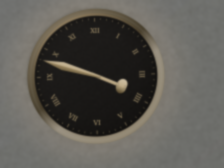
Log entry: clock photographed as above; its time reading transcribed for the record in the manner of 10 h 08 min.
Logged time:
3 h 48 min
